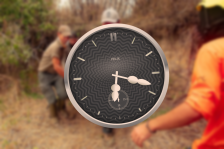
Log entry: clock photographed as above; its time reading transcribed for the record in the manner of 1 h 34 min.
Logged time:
6 h 18 min
